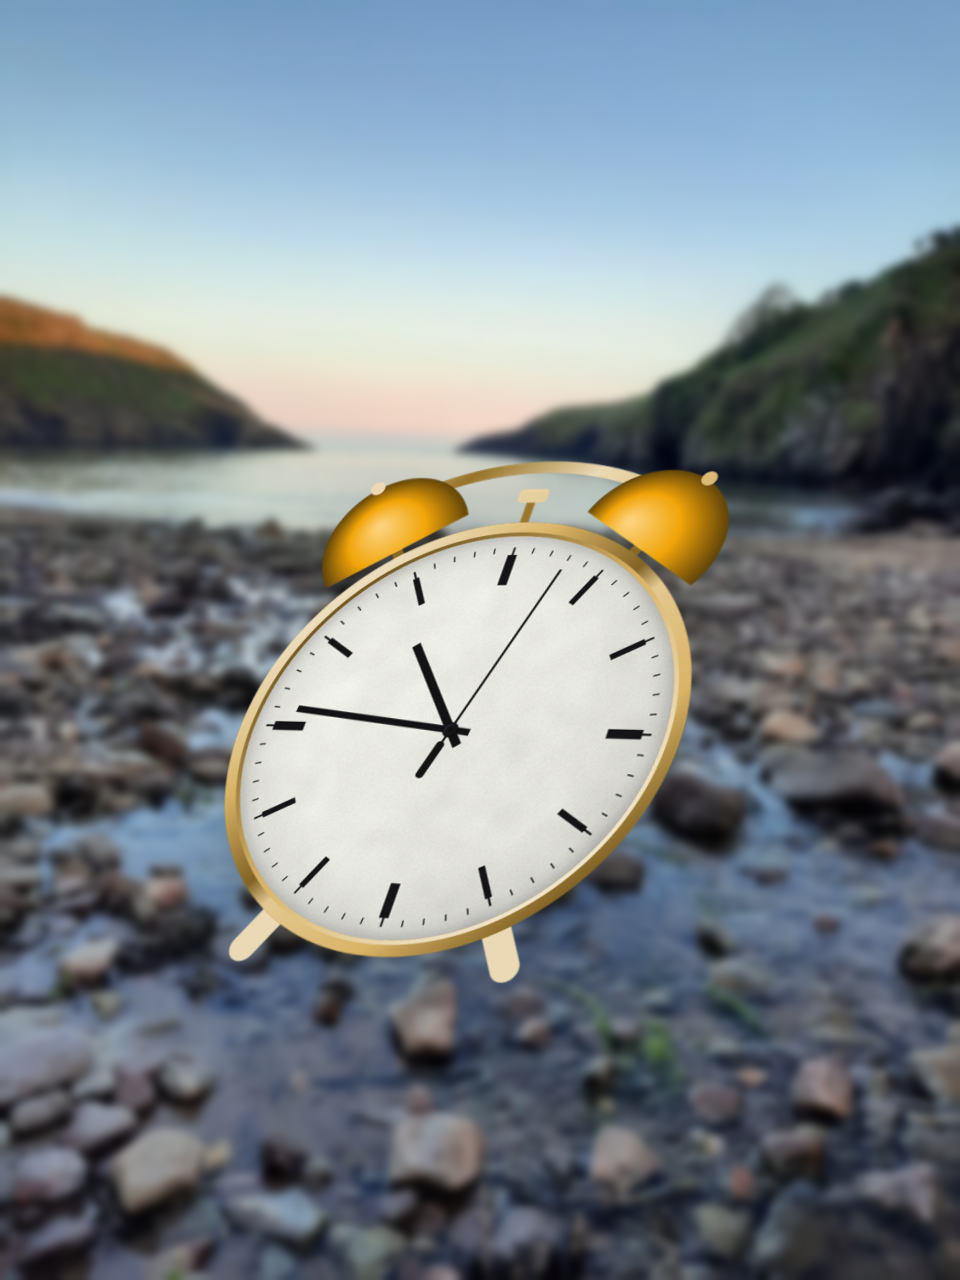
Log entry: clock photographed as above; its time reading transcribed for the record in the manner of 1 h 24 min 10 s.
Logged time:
10 h 46 min 03 s
